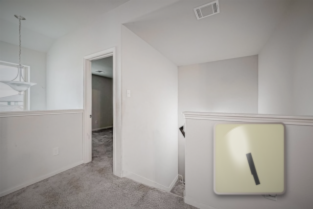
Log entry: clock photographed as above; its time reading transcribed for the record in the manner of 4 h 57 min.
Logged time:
5 h 27 min
